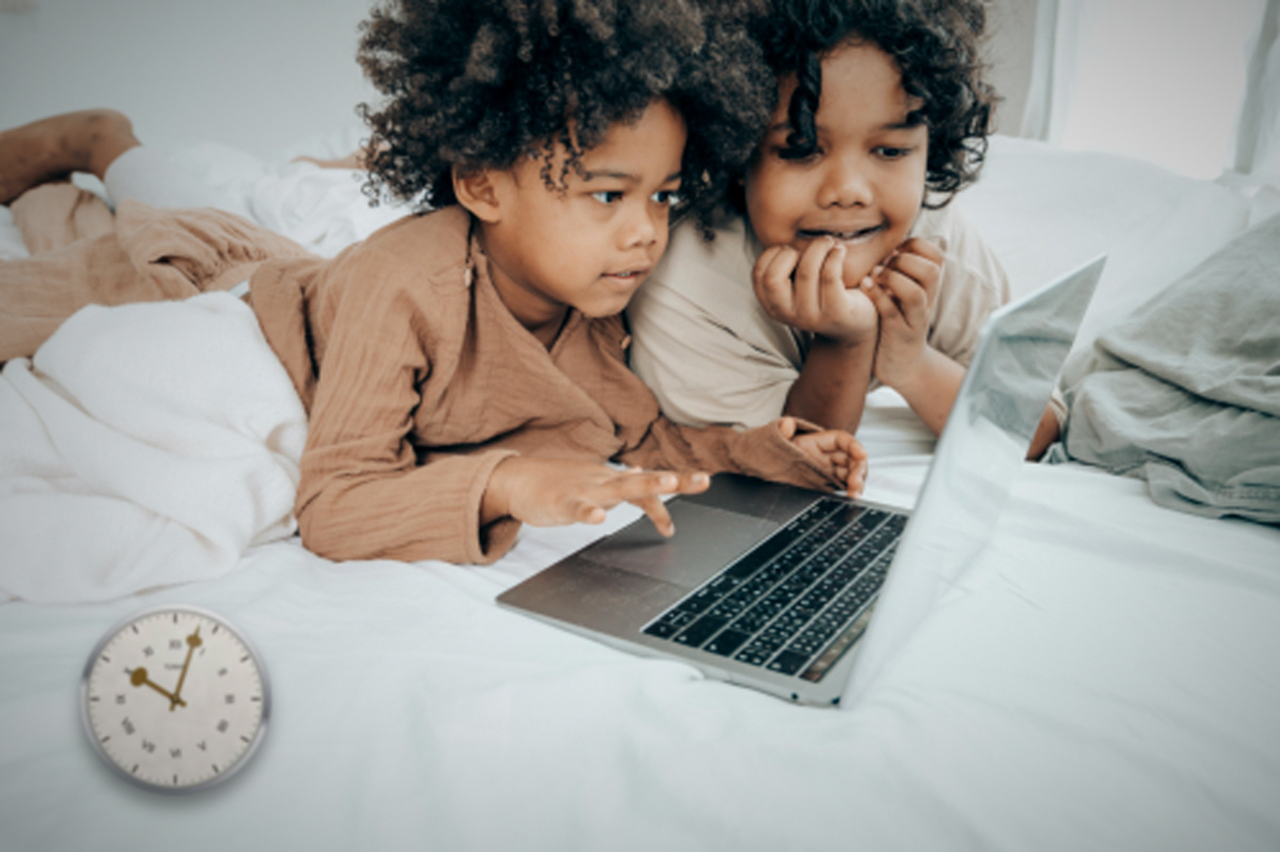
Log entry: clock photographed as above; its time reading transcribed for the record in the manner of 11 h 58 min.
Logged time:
10 h 03 min
